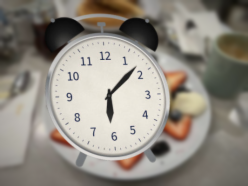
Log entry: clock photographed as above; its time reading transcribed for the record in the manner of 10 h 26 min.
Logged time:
6 h 08 min
